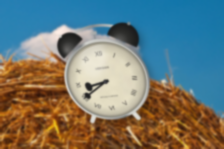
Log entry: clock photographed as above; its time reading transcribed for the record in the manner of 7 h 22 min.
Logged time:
8 h 40 min
